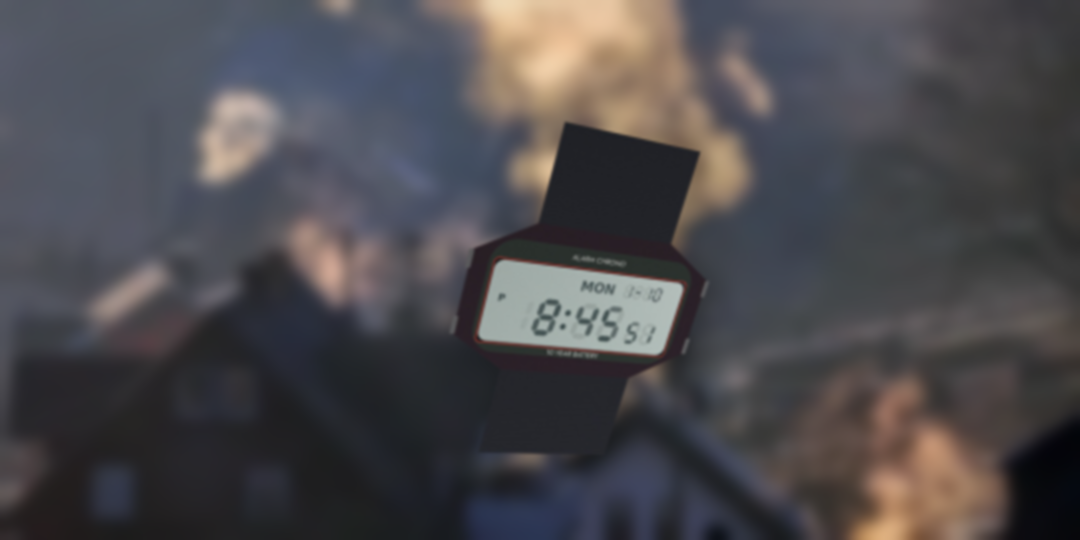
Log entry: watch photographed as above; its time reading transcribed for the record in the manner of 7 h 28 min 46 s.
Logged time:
8 h 45 min 51 s
